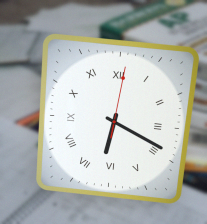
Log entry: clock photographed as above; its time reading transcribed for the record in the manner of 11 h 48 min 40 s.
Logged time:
6 h 19 min 01 s
